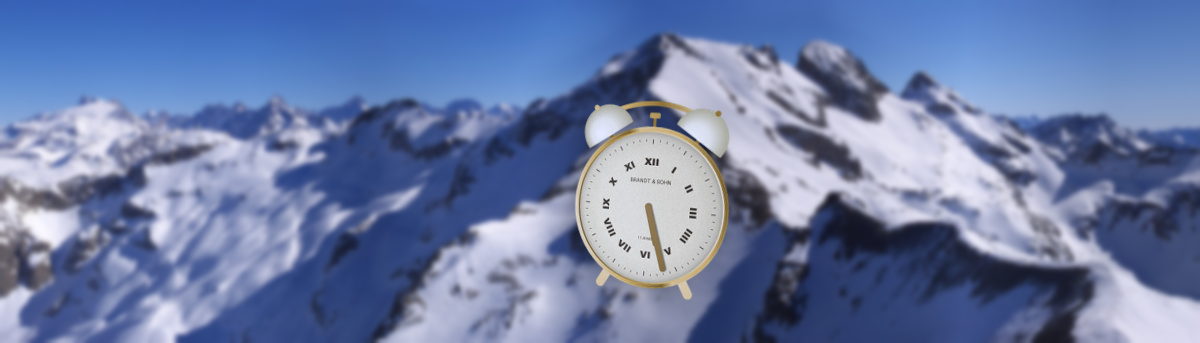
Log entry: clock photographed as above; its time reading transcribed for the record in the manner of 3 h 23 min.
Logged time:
5 h 27 min
